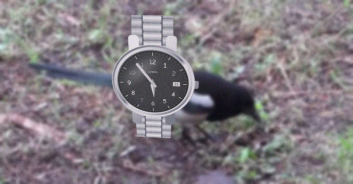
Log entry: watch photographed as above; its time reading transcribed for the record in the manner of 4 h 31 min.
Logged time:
5 h 54 min
